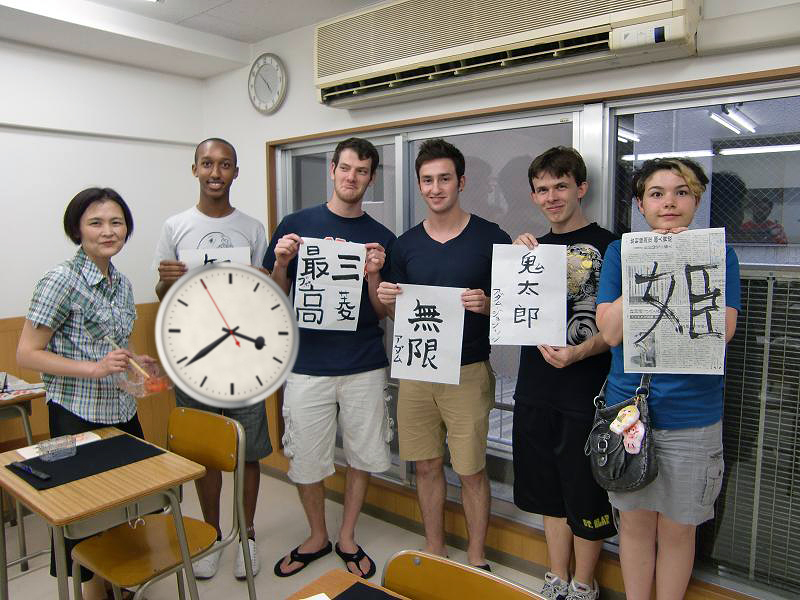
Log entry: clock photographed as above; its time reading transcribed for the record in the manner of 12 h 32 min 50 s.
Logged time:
3 h 38 min 55 s
